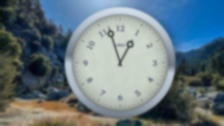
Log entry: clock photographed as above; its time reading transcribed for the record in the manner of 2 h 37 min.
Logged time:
12 h 57 min
